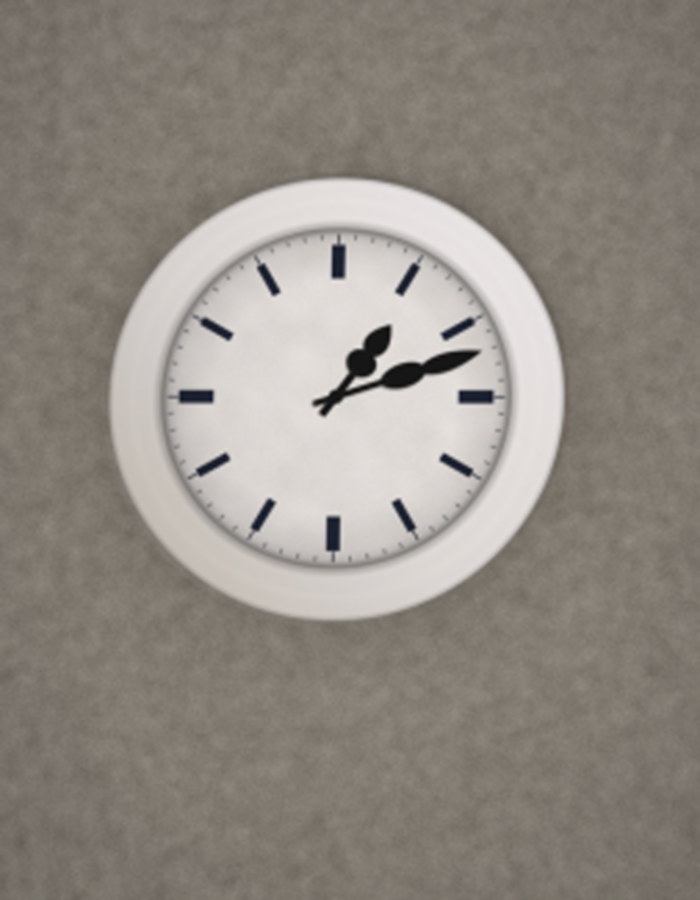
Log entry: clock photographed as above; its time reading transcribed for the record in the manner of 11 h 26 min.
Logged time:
1 h 12 min
